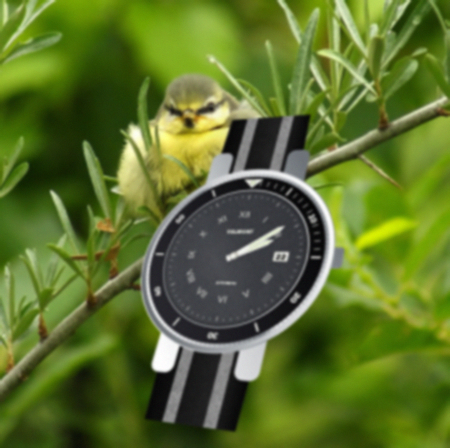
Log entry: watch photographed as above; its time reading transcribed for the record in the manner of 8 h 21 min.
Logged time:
2 h 09 min
